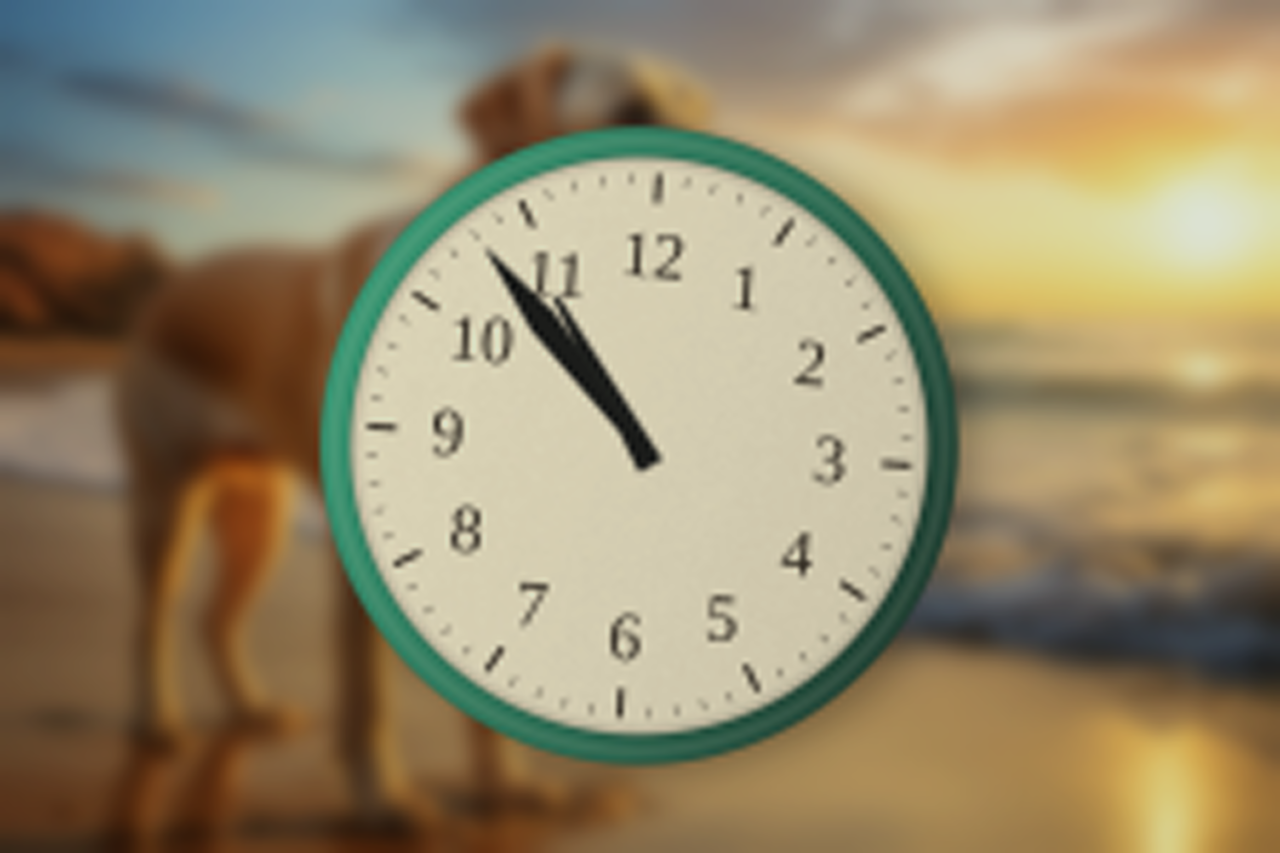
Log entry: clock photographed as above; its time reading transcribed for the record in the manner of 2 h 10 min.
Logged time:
10 h 53 min
